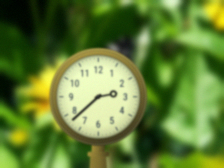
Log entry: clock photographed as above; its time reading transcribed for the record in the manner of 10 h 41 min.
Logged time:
2 h 38 min
